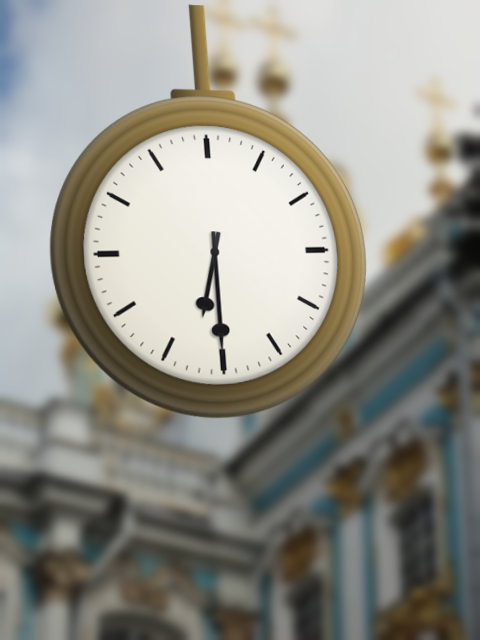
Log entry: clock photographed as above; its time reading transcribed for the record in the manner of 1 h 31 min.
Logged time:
6 h 30 min
